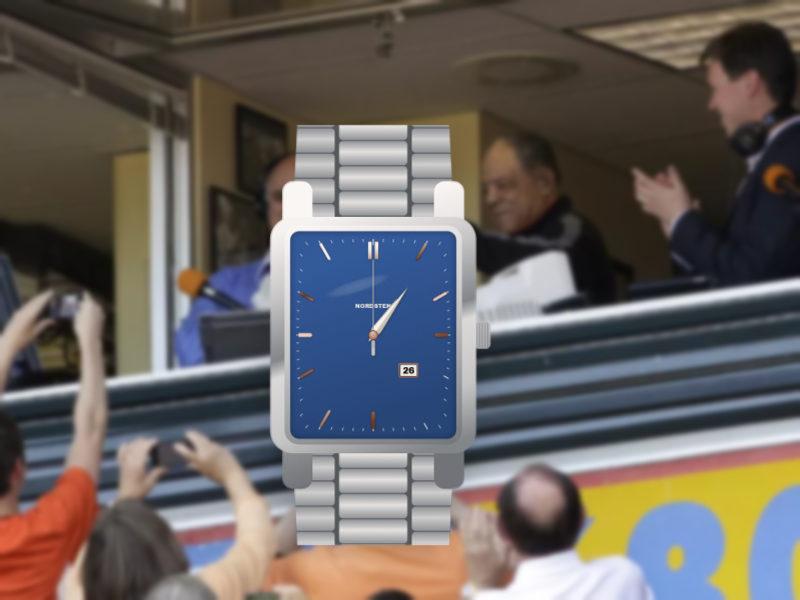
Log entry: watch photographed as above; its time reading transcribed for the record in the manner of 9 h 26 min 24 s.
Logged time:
1 h 06 min 00 s
